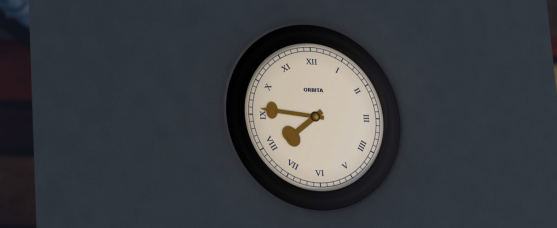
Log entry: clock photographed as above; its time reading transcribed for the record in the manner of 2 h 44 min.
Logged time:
7 h 46 min
